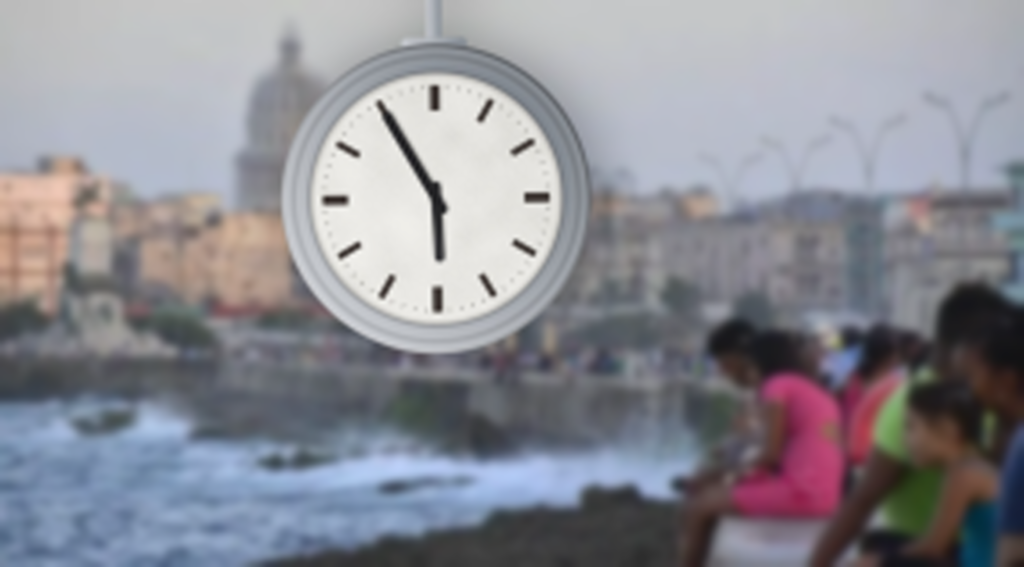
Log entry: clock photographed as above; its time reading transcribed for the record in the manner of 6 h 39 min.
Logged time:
5 h 55 min
